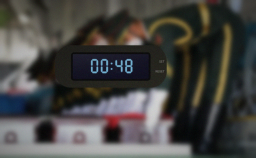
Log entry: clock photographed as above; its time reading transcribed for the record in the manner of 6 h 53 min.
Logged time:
0 h 48 min
